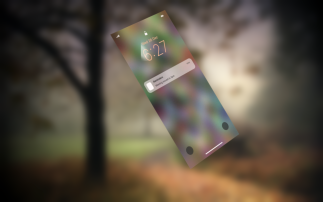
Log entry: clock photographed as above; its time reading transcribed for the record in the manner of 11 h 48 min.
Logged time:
6 h 27 min
